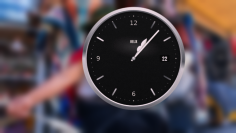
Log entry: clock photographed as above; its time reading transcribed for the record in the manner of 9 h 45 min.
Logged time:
1 h 07 min
